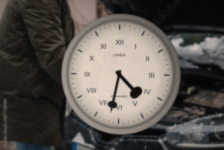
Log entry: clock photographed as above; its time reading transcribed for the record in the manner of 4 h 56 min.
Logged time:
4 h 32 min
